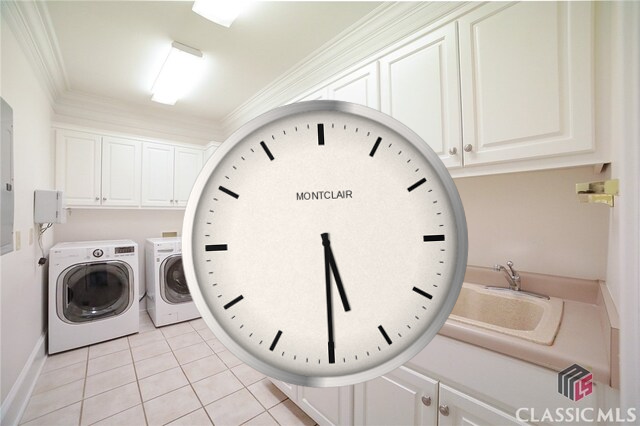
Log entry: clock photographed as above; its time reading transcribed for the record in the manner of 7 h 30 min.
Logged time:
5 h 30 min
